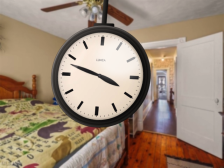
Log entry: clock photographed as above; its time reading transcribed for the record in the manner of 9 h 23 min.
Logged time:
3 h 48 min
